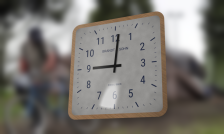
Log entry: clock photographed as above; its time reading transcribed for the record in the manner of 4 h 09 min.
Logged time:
9 h 01 min
